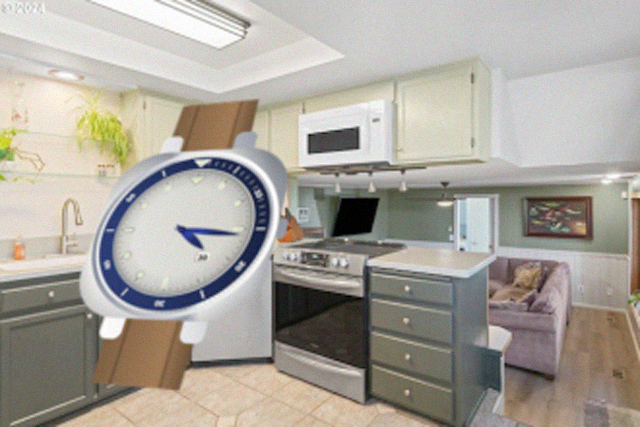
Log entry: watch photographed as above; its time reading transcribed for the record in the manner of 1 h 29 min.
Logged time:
4 h 16 min
